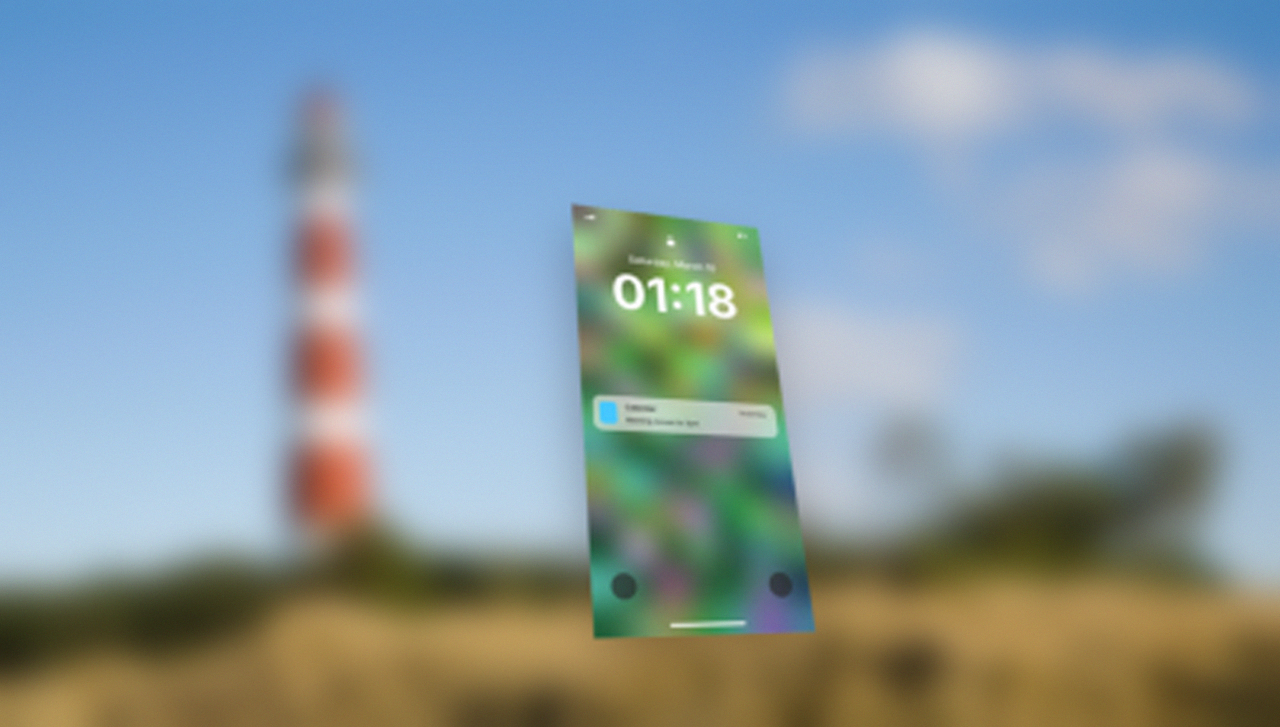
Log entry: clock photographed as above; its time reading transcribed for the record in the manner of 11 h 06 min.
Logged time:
1 h 18 min
